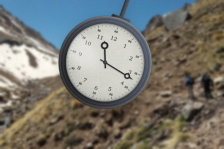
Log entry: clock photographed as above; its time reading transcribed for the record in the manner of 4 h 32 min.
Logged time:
11 h 17 min
